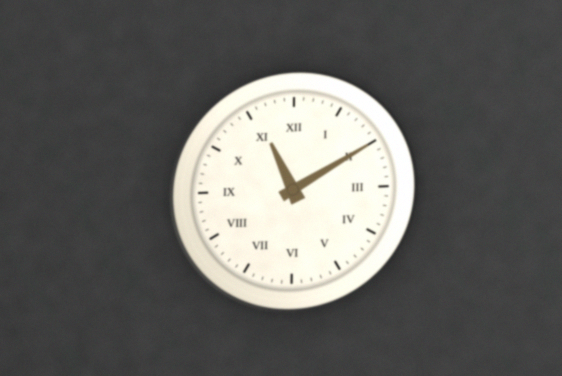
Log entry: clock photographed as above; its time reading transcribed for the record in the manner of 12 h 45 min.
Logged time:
11 h 10 min
